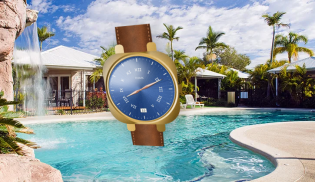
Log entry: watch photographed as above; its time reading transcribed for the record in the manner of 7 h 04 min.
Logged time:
8 h 11 min
